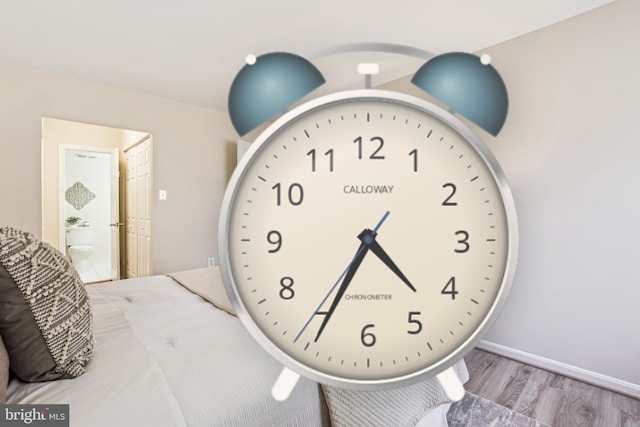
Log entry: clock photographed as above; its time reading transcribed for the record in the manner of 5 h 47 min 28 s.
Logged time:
4 h 34 min 36 s
